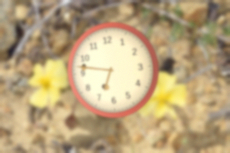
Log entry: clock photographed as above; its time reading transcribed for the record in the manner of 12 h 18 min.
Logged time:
6 h 47 min
